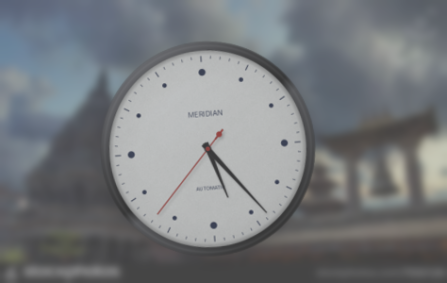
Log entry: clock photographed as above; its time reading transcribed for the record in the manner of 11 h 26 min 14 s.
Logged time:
5 h 23 min 37 s
